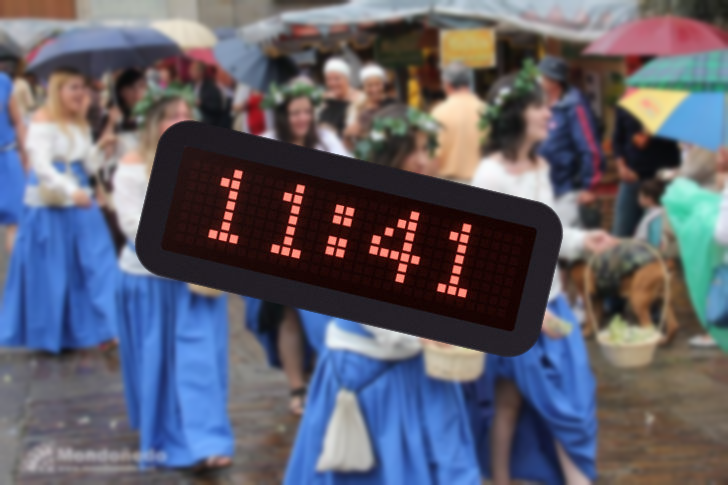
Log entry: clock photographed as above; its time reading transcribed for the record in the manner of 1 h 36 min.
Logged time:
11 h 41 min
